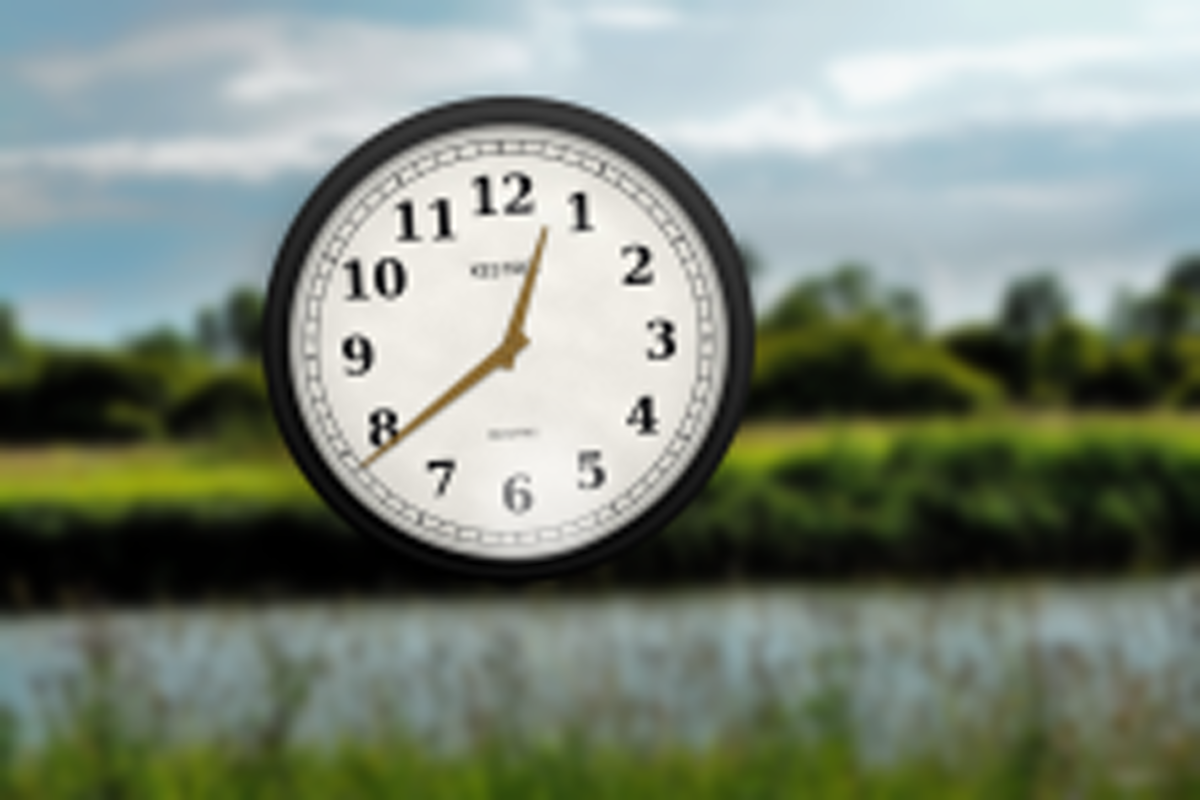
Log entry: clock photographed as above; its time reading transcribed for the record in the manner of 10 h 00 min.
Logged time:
12 h 39 min
